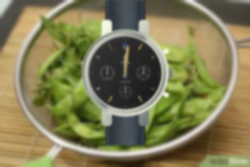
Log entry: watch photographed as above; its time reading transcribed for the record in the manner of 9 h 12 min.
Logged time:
12 h 01 min
